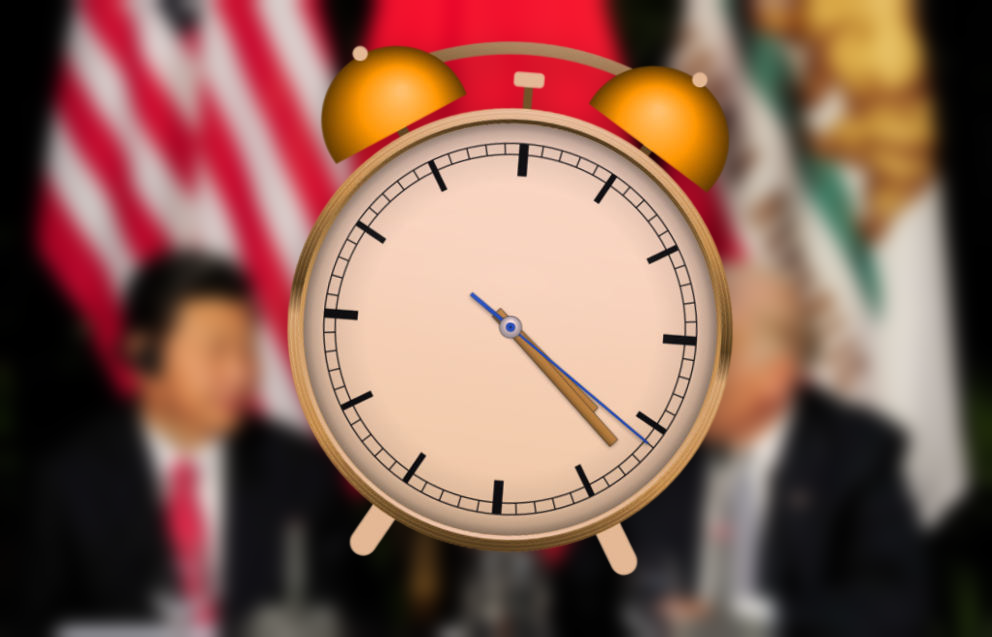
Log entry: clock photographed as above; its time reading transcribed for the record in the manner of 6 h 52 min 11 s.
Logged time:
4 h 22 min 21 s
